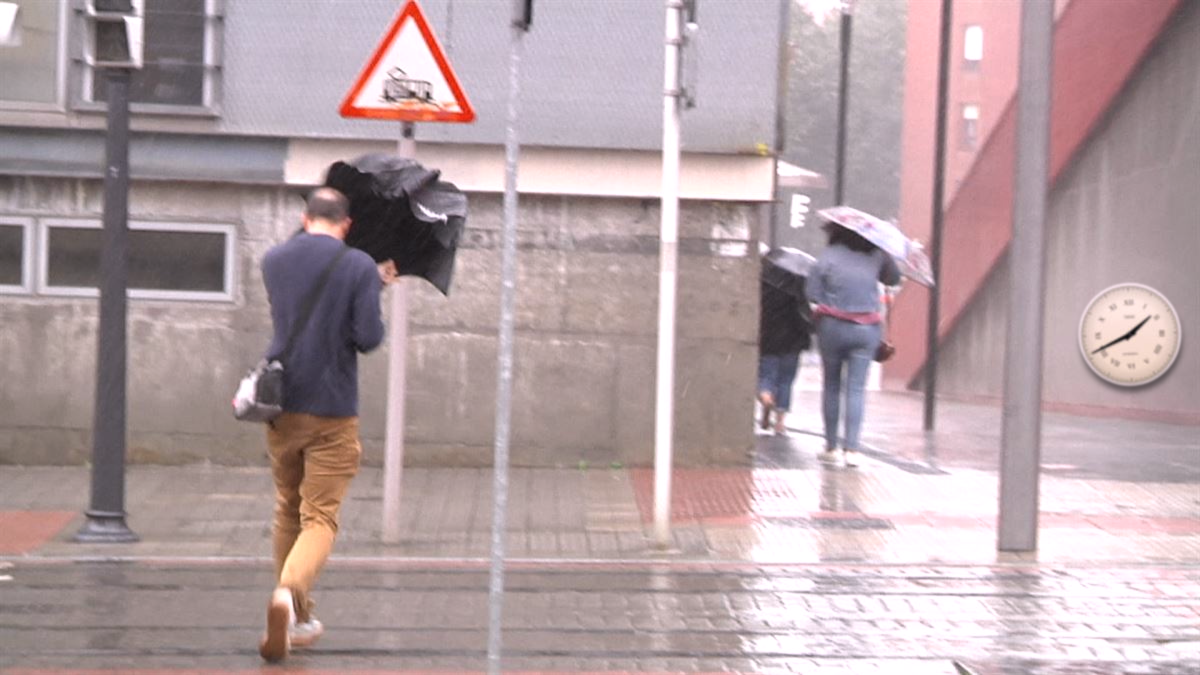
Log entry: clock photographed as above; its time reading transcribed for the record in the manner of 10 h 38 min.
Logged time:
1 h 41 min
